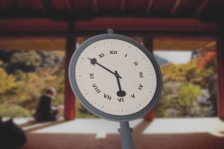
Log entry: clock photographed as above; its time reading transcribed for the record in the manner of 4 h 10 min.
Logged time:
5 h 51 min
